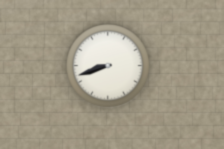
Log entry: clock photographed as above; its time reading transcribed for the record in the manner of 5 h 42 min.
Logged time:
8 h 42 min
